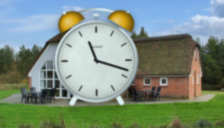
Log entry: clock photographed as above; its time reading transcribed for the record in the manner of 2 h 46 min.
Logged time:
11 h 18 min
